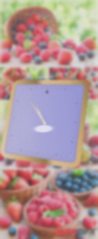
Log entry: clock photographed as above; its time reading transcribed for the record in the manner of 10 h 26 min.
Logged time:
10 h 53 min
